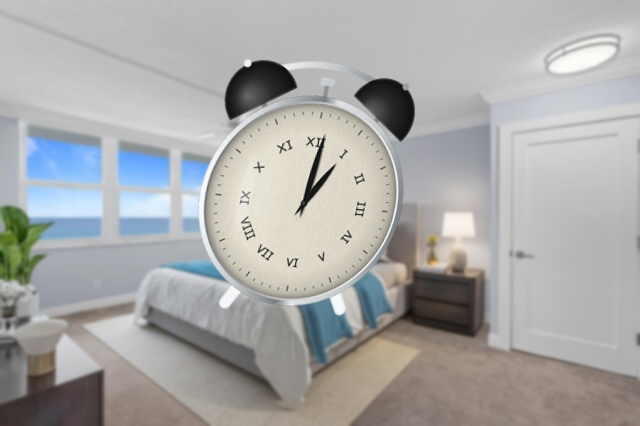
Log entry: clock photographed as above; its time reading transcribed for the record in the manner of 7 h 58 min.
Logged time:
1 h 01 min
